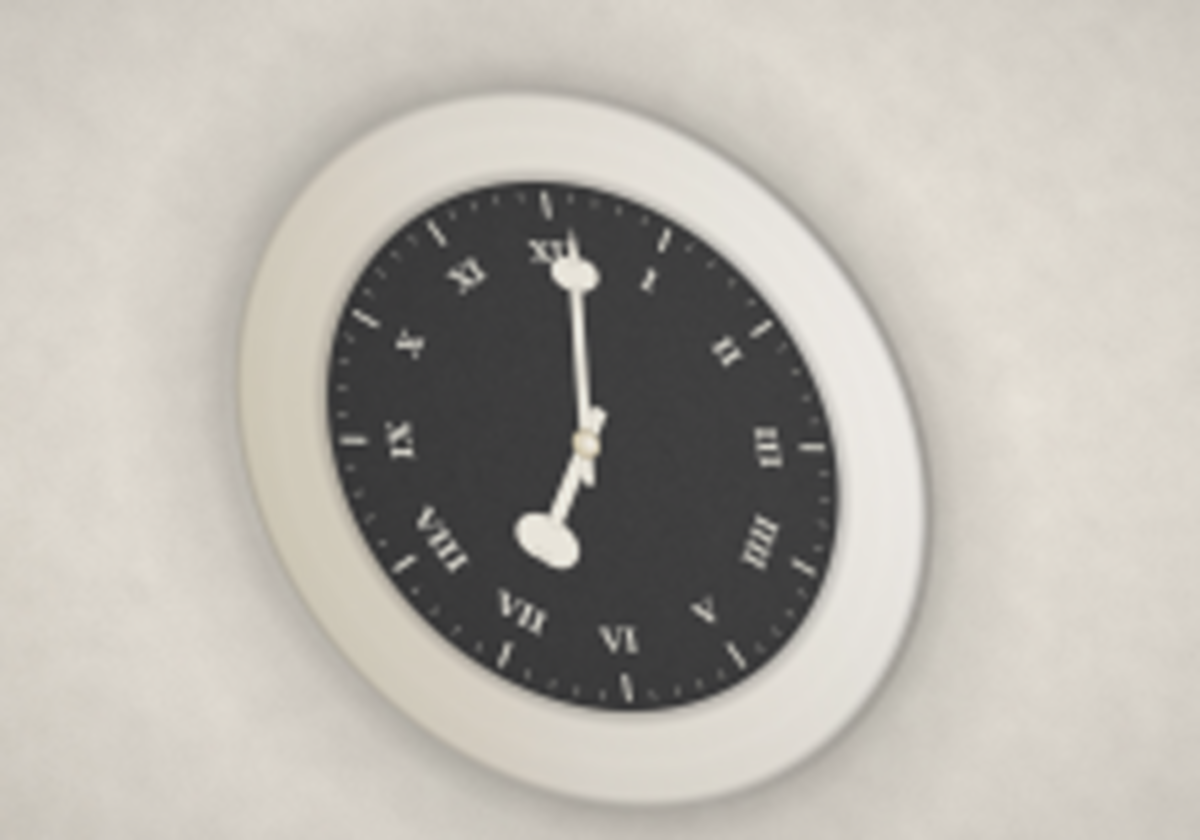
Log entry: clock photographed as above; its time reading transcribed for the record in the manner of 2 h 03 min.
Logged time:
7 h 01 min
